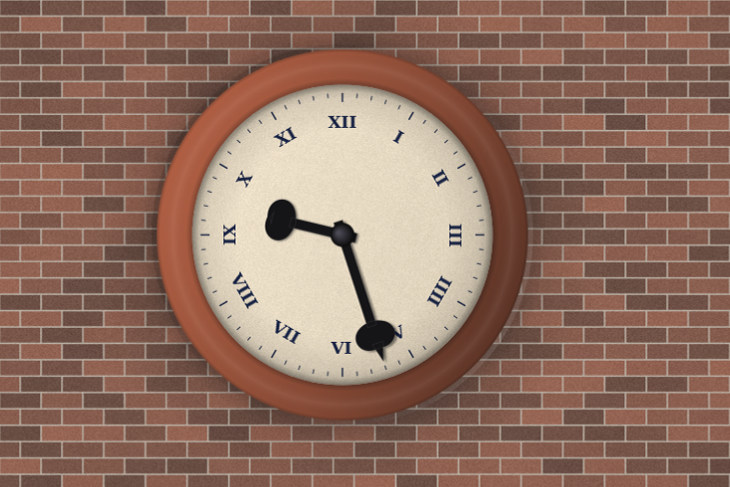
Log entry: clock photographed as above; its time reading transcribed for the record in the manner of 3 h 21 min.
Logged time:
9 h 27 min
